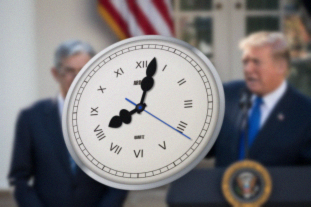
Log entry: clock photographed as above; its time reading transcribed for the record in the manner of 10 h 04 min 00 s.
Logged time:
8 h 02 min 21 s
